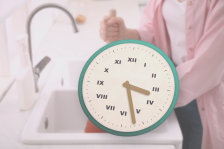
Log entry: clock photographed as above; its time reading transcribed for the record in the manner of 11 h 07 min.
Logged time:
3 h 27 min
